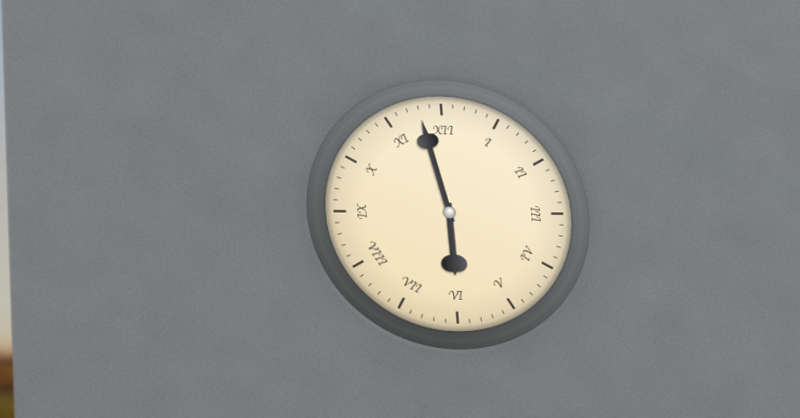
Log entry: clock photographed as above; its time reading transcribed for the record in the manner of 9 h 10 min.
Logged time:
5 h 58 min
